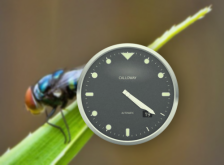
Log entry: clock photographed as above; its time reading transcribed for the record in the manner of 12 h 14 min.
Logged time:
4 h 21 min
